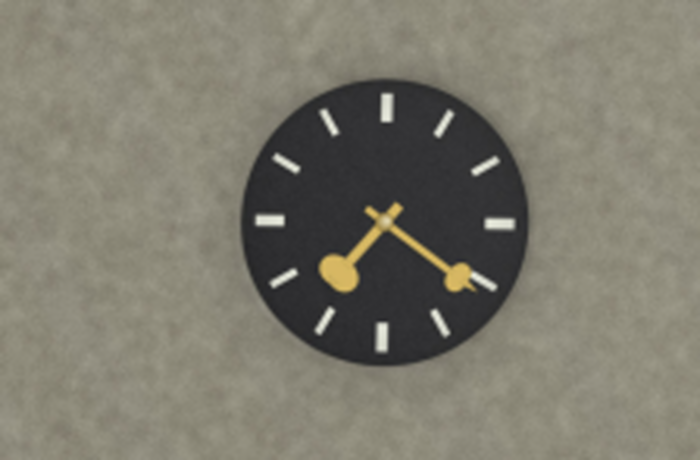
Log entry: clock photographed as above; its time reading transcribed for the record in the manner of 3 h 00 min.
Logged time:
7 h 21 min
